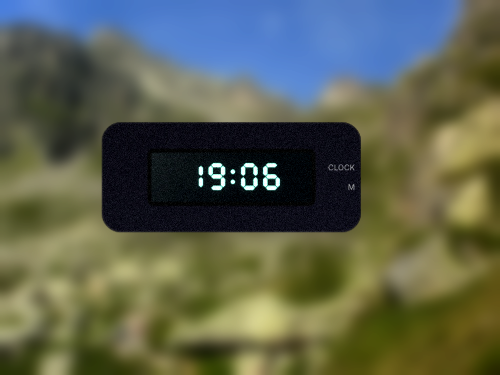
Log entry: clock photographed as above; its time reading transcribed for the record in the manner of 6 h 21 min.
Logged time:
19 h 06 min
